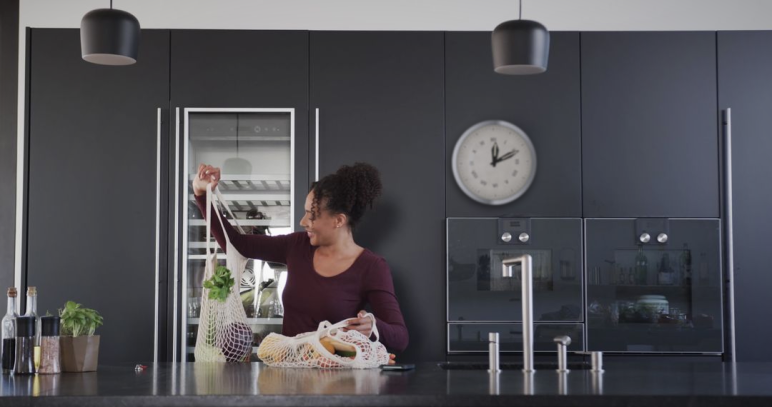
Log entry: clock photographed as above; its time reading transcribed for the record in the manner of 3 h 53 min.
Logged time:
12 h 11 min
